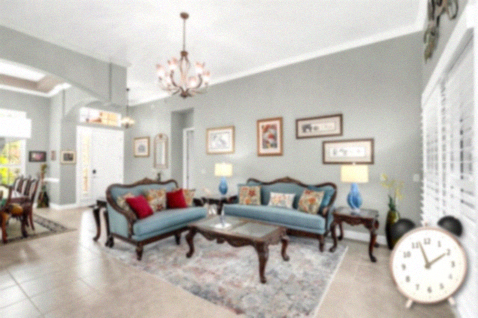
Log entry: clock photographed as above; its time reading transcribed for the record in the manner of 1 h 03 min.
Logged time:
1 h 57 min
